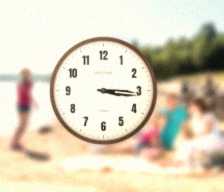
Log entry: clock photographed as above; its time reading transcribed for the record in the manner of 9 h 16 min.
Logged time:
3 h 16 min
